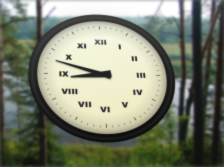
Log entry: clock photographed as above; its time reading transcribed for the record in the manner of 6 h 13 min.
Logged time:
8 h 48 min
